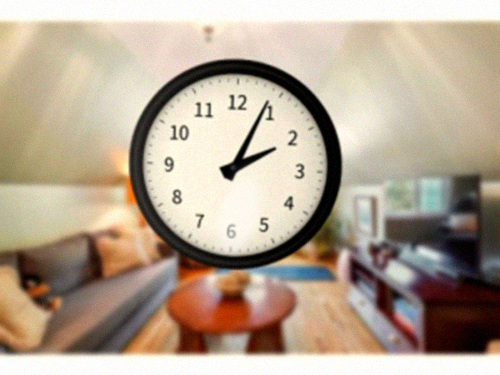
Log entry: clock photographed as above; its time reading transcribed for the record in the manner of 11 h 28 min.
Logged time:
2 h 04 min
